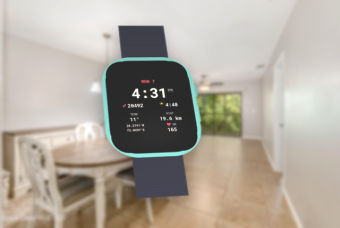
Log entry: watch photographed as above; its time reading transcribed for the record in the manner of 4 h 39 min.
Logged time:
4 h 31 min
